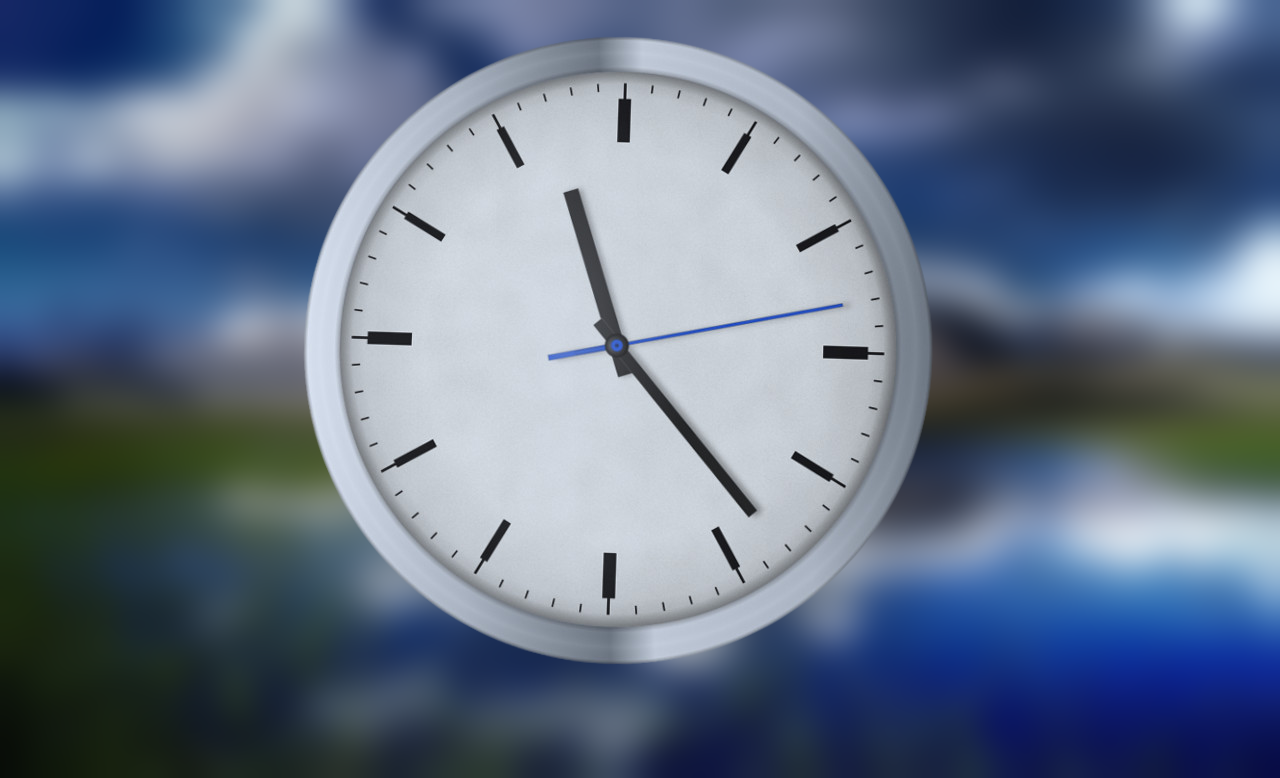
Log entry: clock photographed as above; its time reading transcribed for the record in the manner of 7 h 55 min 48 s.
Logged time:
11 h 23 min 13 s
